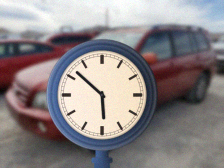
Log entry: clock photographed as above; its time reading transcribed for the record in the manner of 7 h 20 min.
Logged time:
5 h 52 min
